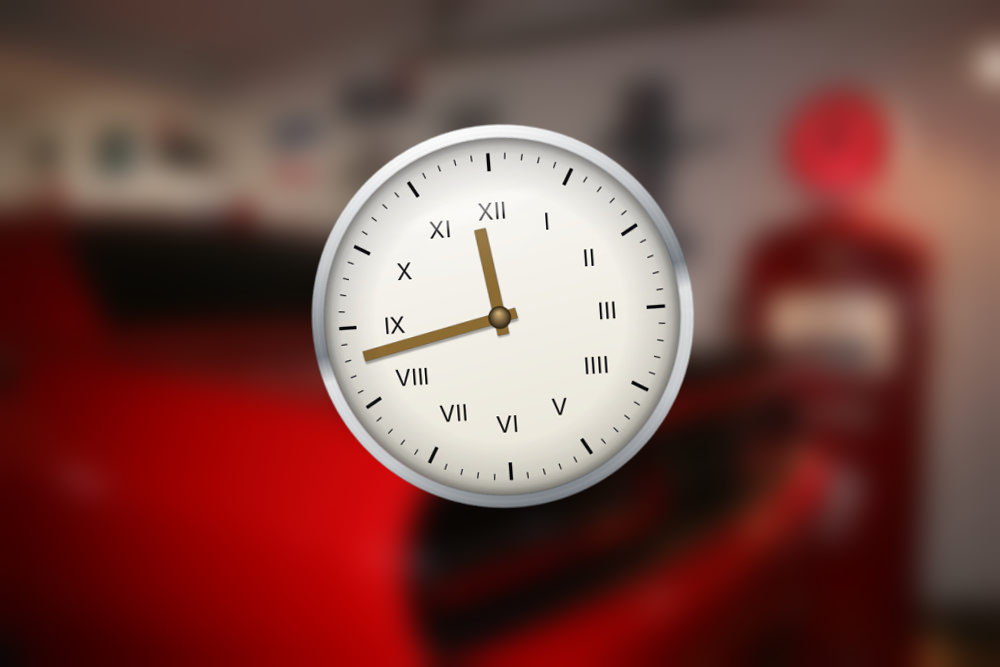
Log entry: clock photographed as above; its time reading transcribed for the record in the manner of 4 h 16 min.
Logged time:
11 h 43 min
